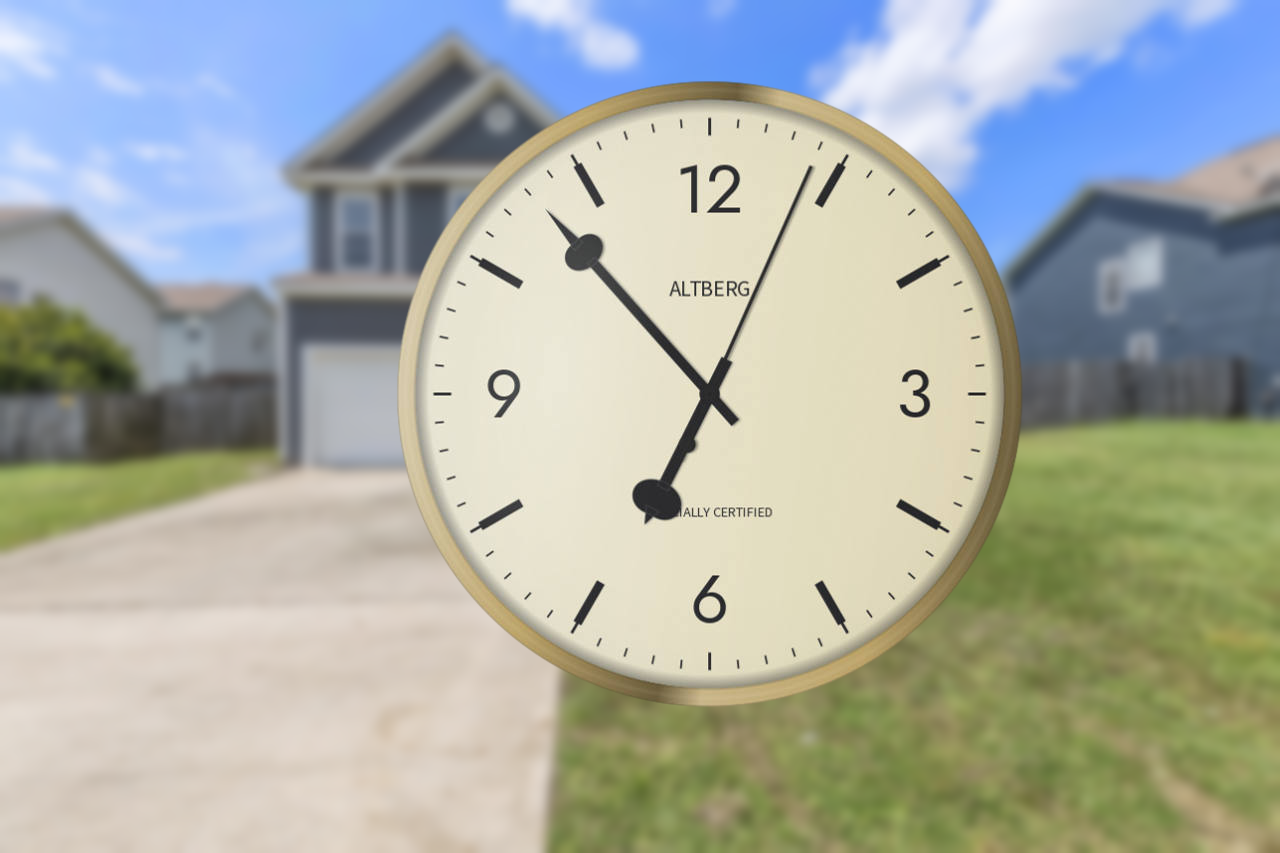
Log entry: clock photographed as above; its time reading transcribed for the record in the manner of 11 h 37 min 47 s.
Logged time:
6 h 53 min 04 s
